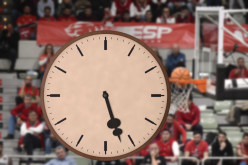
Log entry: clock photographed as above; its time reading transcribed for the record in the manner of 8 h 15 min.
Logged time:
5 h 27 min
